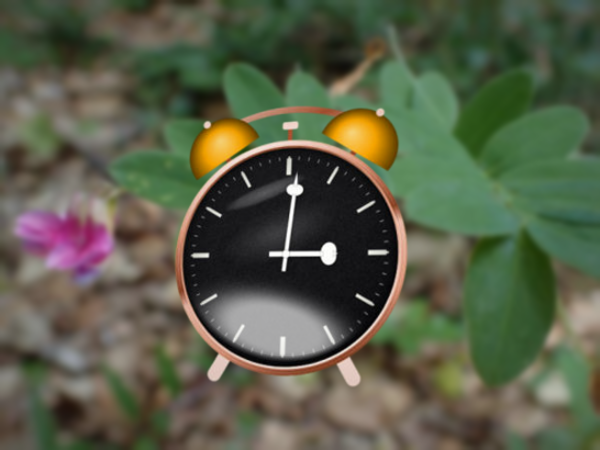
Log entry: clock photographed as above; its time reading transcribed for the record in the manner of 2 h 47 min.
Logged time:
3 h 01 min
